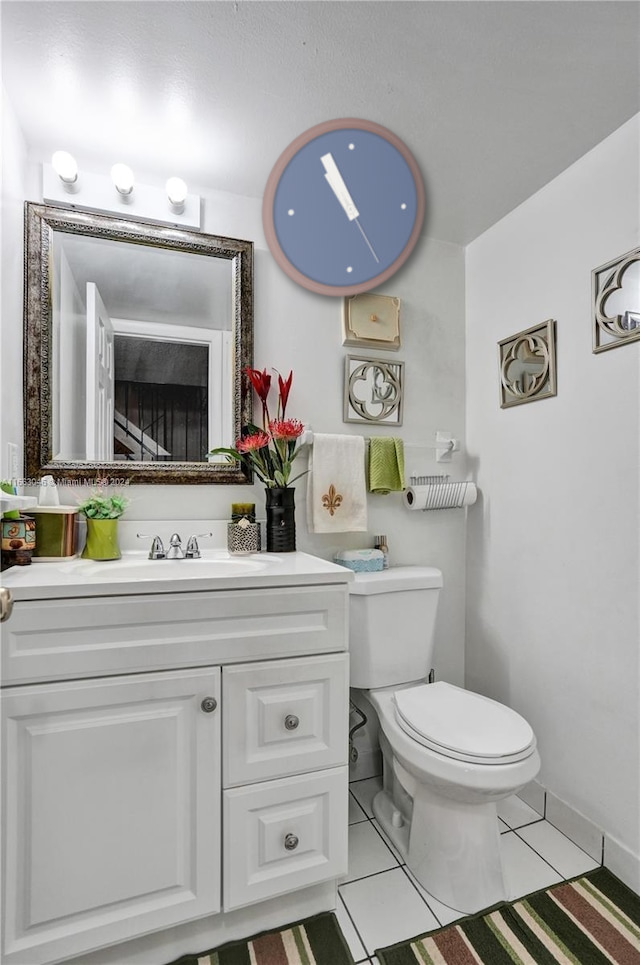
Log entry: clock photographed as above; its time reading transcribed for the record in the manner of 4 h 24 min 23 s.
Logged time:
10 h 55 min 25 s
